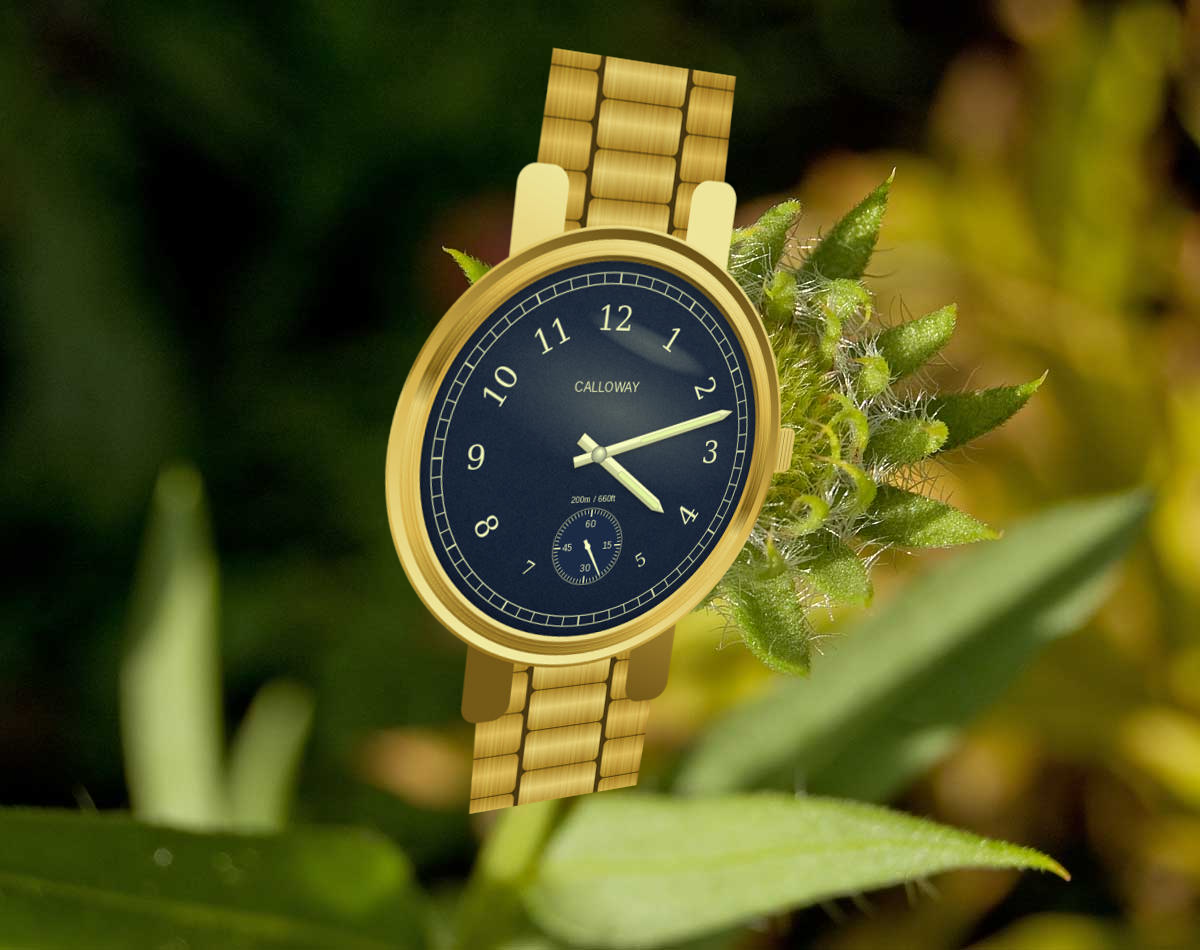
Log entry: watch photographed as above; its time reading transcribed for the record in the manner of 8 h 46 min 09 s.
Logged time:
4 h 12 min 25 s
